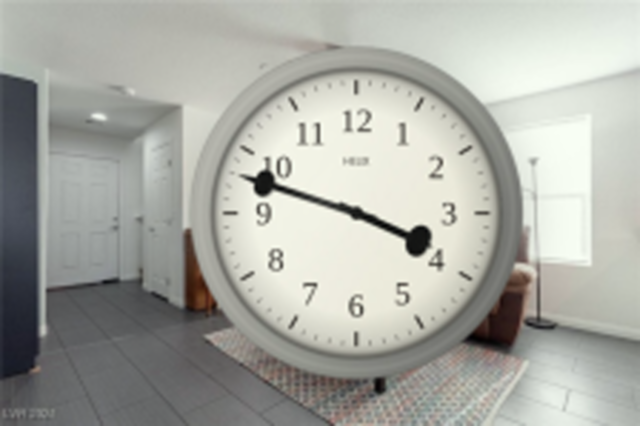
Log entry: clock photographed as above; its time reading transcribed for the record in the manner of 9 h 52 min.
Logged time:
3 h 48 min
